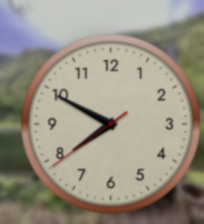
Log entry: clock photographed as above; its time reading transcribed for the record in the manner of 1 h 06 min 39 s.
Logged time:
7 h 49 min 39 s
